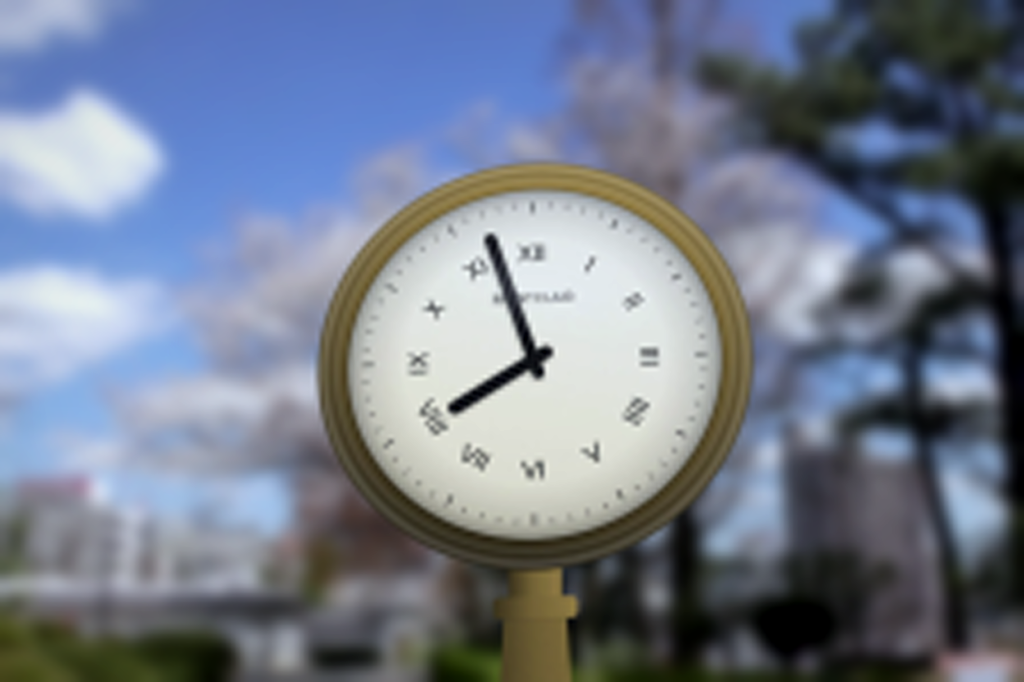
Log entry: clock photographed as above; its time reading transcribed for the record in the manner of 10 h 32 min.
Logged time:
7 h 57 min
